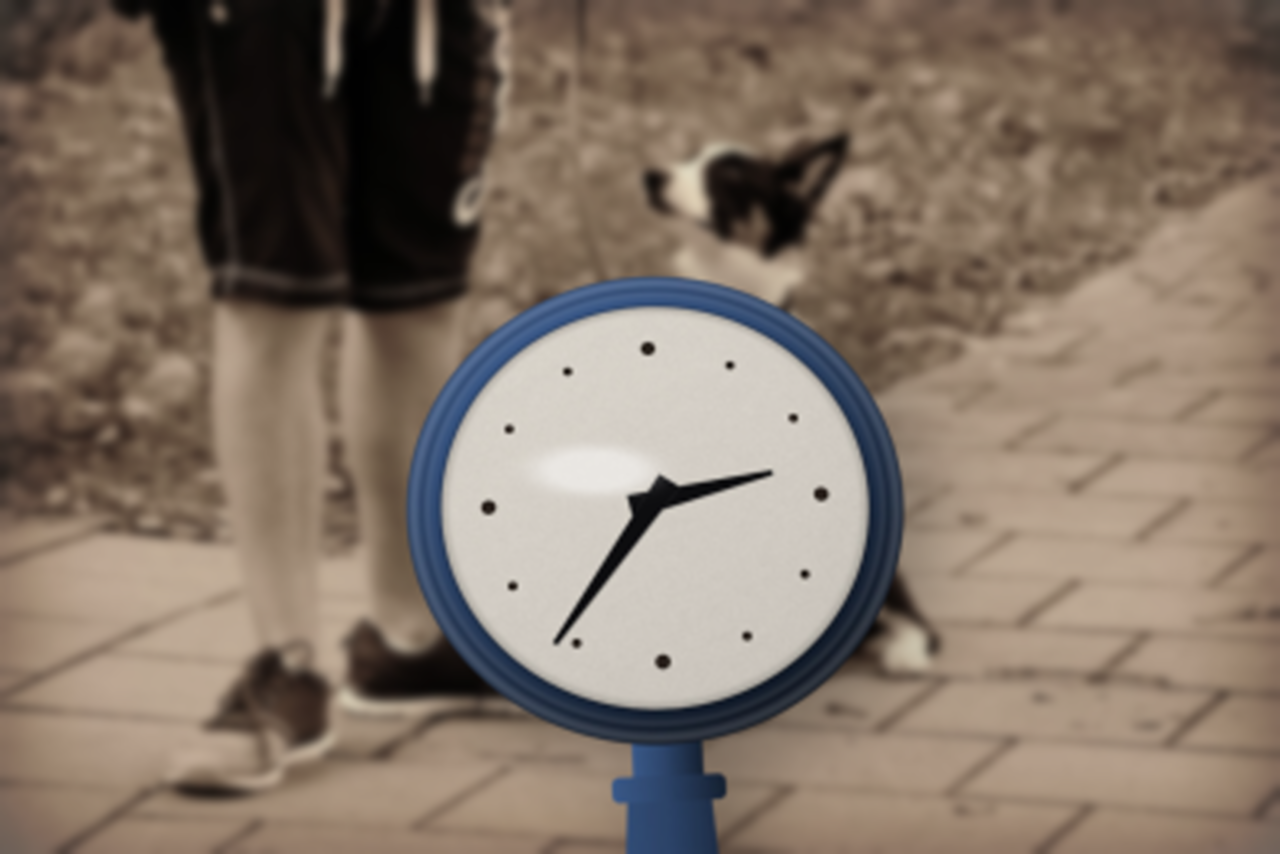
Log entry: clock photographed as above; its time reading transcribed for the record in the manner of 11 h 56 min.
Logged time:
2 h 36 min
